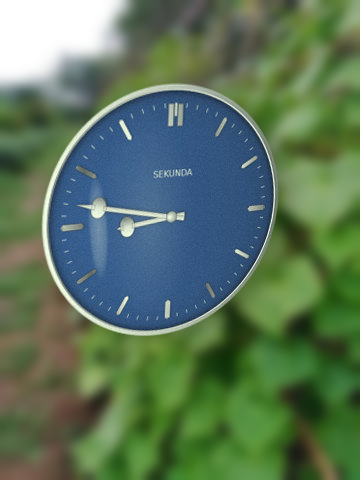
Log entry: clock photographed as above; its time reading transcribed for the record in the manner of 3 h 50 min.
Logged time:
8 h 47 min
